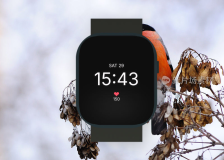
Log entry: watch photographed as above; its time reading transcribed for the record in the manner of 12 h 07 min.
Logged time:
15 h 43 min
